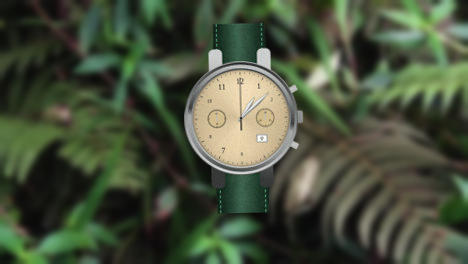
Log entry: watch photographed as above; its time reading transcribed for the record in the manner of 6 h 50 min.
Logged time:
1 h 08 min
